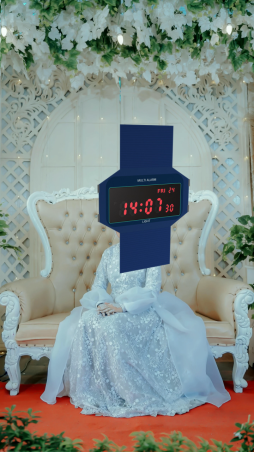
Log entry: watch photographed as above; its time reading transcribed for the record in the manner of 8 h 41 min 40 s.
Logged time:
14 h 07 min 30 s
